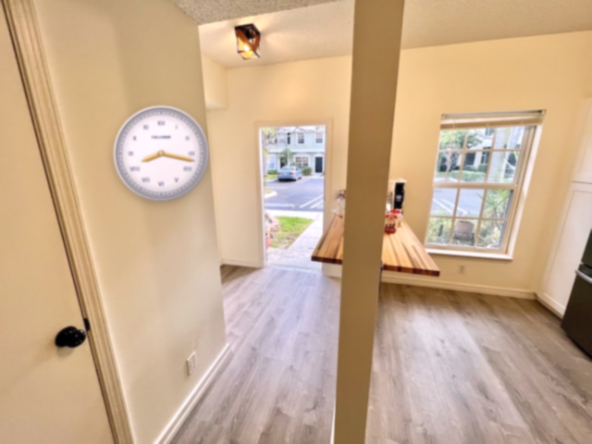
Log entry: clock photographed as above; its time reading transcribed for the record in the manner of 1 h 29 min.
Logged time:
8 h 17 min
